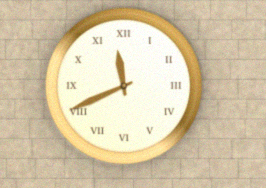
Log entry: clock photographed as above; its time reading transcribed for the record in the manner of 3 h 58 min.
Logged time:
11 h 41 min
